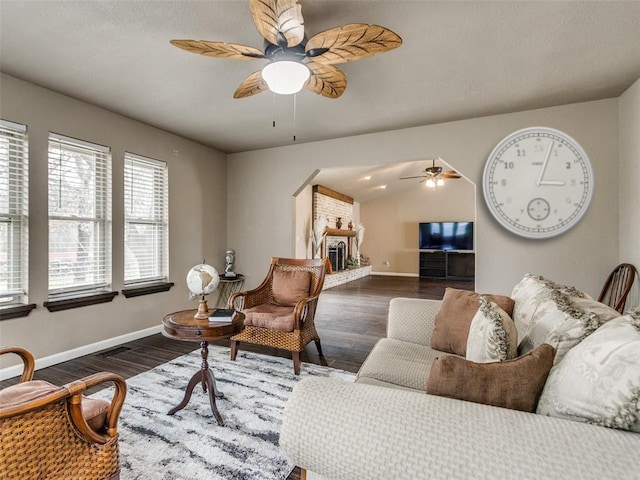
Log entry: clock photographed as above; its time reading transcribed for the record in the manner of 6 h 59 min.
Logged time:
3 h 03 min
